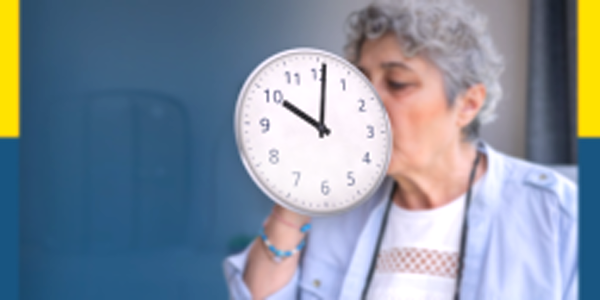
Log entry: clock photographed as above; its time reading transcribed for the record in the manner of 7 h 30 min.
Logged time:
10 h 01 min
